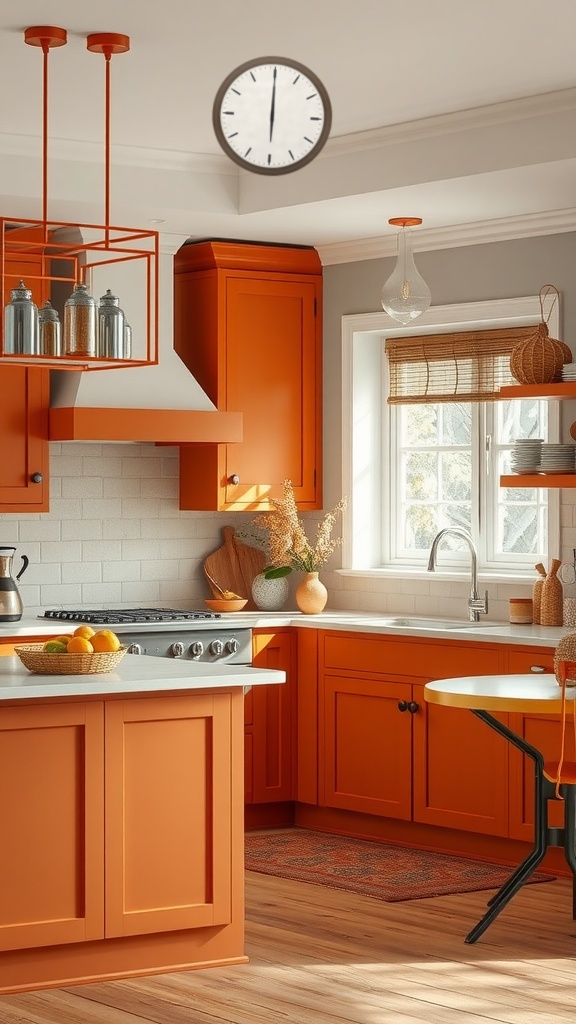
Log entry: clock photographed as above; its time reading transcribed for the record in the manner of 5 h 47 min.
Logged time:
6 h 00 min
